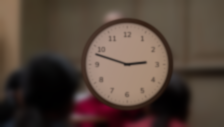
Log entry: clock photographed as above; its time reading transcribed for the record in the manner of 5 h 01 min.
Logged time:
2 h 48 min
